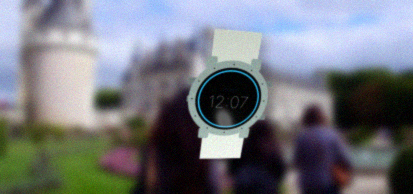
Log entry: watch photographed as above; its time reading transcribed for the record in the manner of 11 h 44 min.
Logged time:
12 h 07 min
